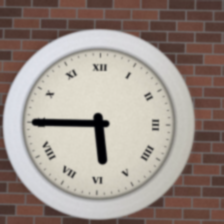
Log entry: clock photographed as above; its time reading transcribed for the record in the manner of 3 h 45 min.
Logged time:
5 h 45 min
